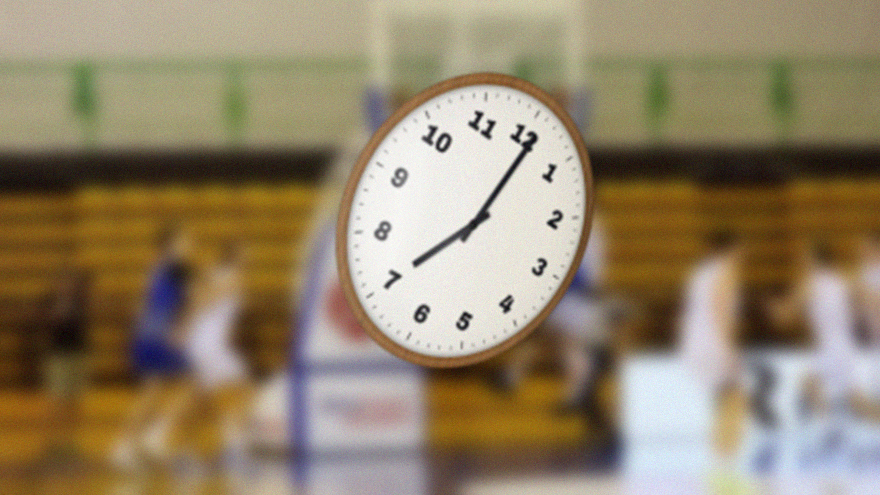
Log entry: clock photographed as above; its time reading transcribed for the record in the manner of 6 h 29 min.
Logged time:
7 h 01 min
